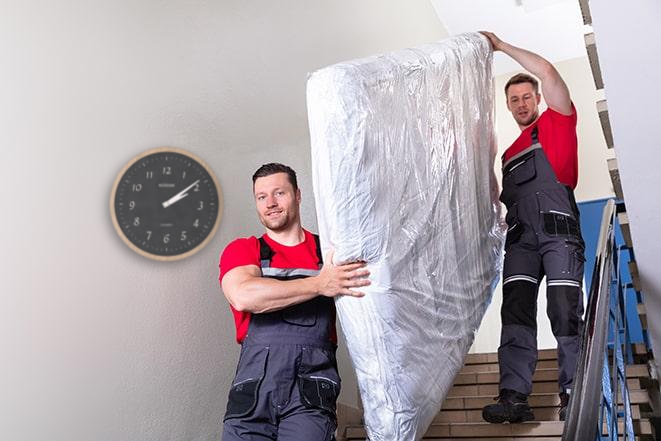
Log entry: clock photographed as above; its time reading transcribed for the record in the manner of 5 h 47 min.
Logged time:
2 h 09 min
